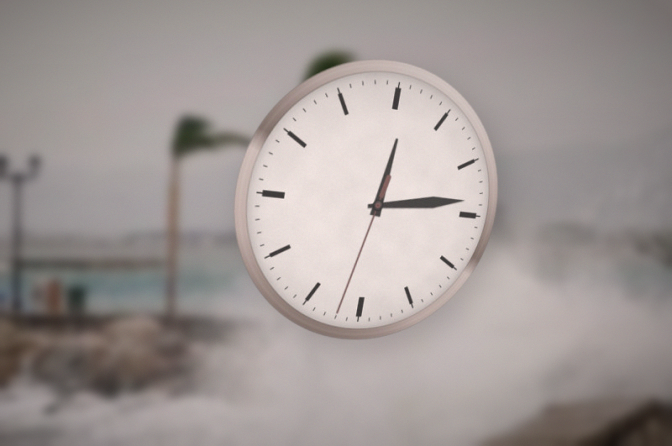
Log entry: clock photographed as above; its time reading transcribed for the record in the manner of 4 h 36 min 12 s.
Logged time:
12 h 13 min 32 s
